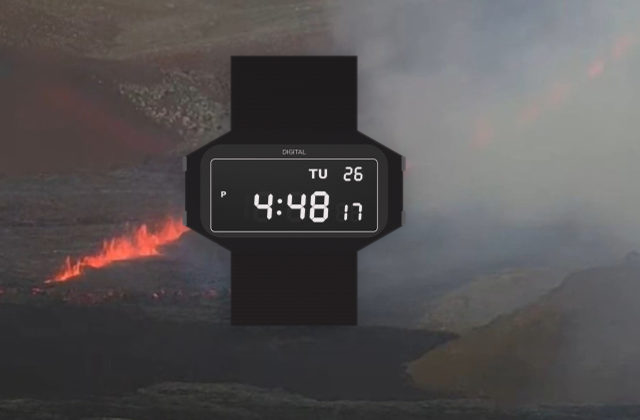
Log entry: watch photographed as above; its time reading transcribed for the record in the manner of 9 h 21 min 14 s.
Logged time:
4 h 48 min 17 s
